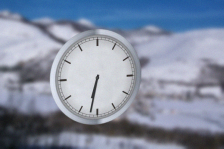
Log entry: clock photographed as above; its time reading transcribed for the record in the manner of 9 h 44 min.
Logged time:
6 h 32 min
